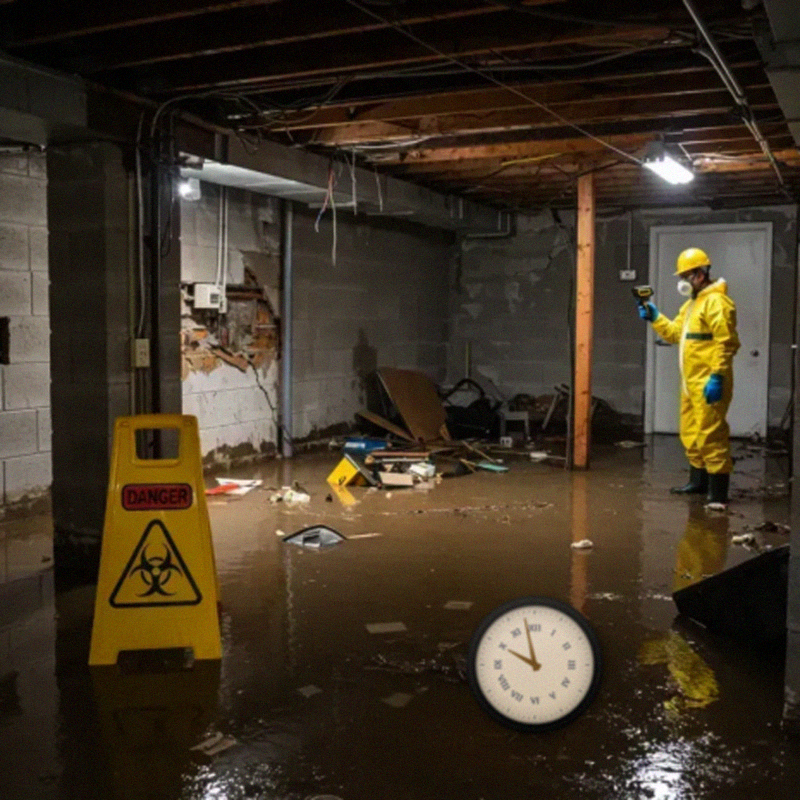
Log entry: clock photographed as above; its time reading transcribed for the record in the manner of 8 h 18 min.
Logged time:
9 h 58 min
